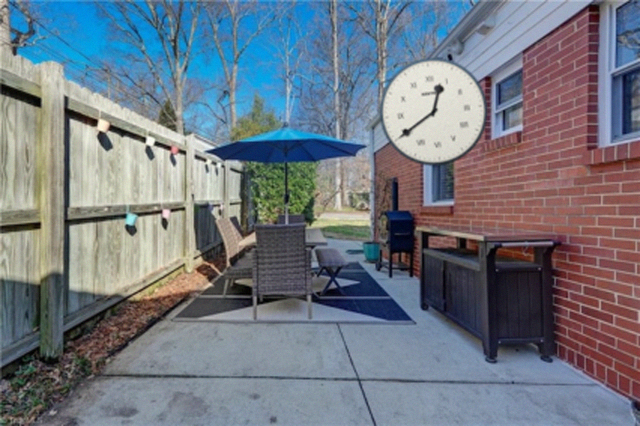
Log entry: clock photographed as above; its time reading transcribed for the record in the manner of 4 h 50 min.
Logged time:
12 h 40 min
